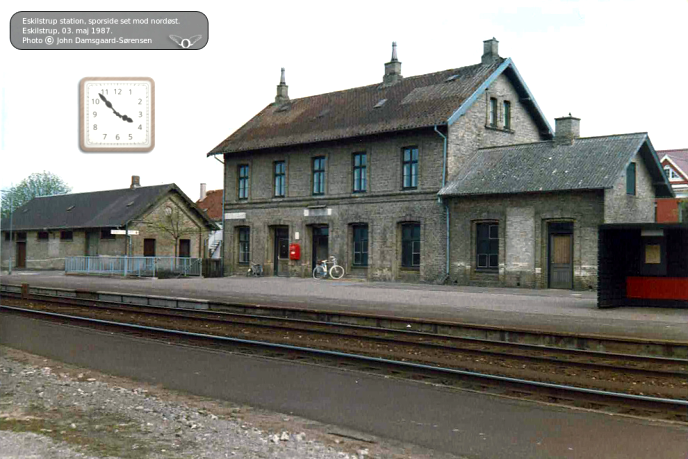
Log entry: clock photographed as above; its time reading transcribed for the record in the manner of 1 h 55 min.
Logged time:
3 h 53 min
